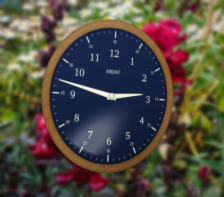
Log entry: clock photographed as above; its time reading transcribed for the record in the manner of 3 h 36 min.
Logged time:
2 h 47 min
